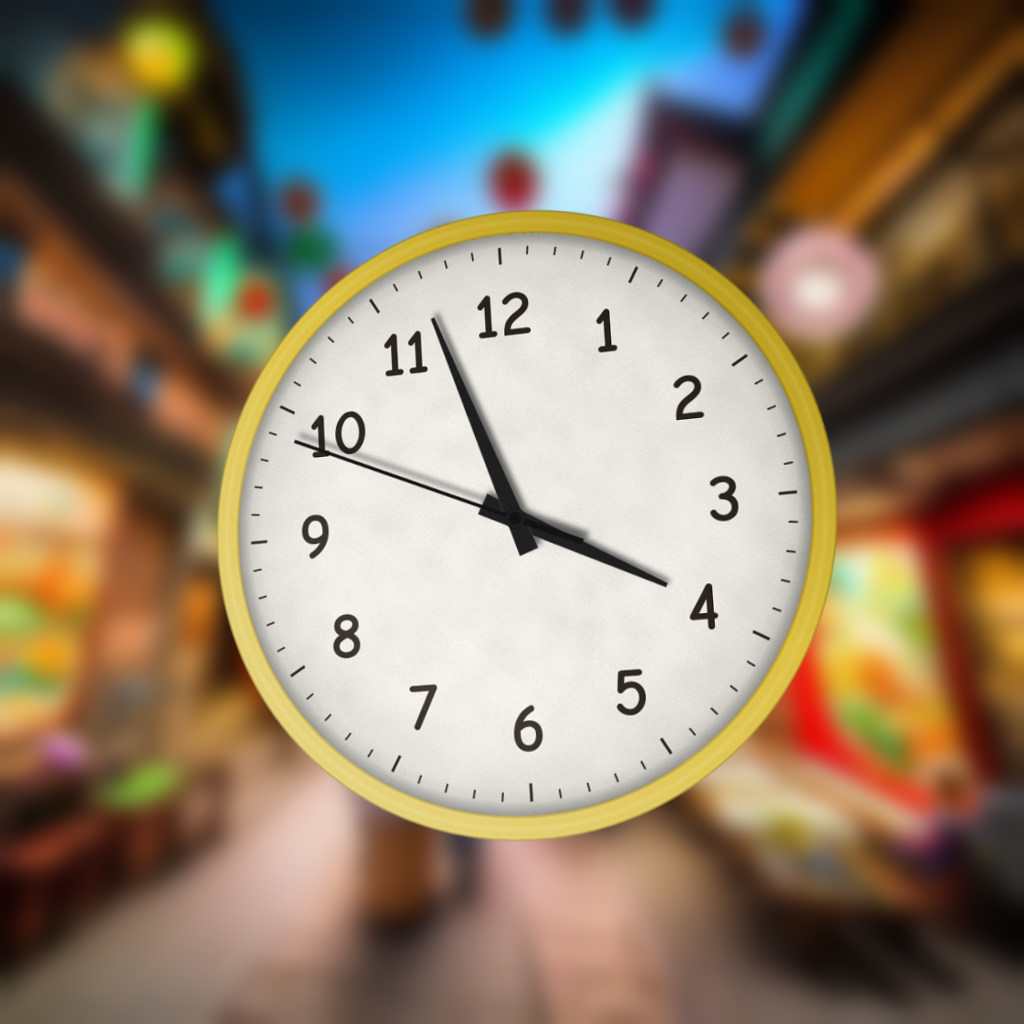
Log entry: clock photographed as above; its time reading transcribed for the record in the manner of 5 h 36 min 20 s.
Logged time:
3 h 56 min 49 s
